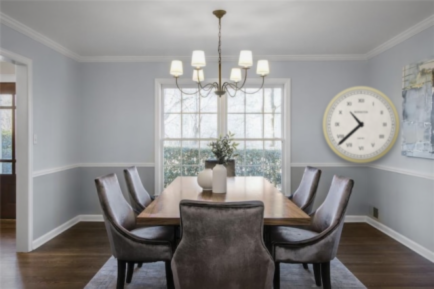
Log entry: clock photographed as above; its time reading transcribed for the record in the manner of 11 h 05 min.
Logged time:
10 h 38 min
